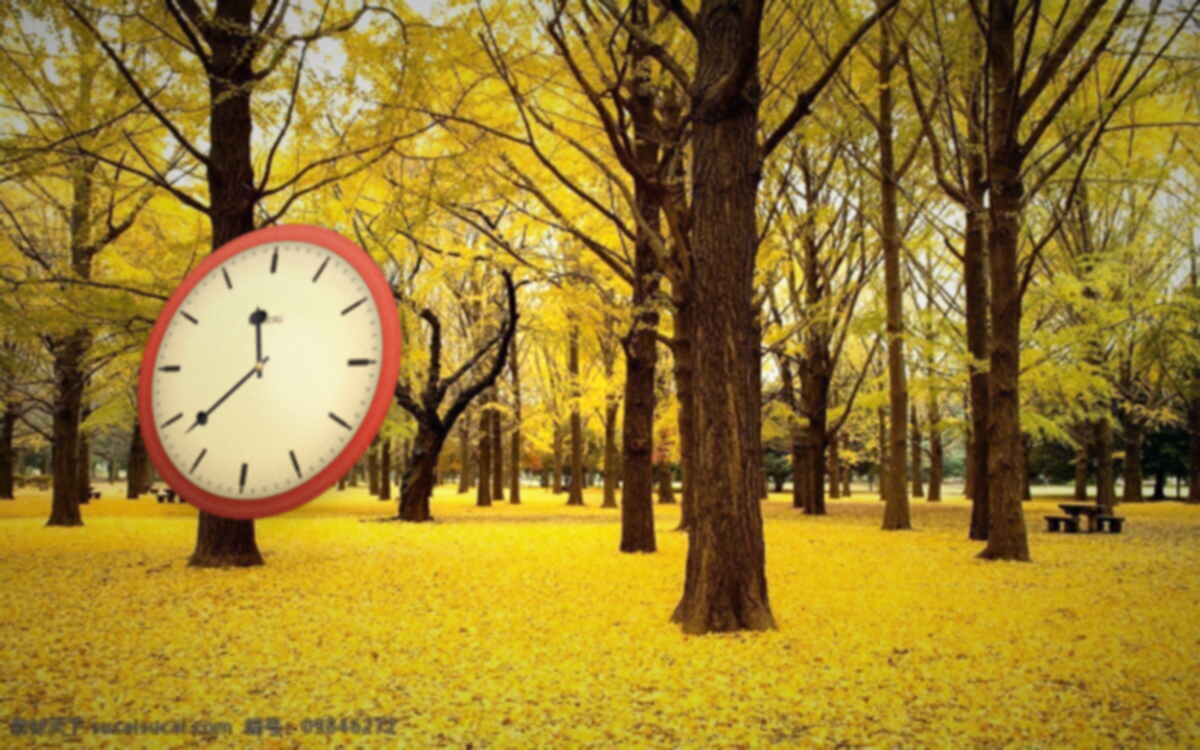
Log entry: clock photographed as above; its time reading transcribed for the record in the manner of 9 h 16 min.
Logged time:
11 h 38 min
